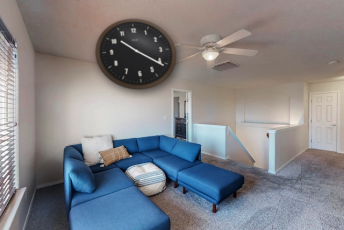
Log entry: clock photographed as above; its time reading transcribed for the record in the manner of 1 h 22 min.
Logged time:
10 h 21 min
